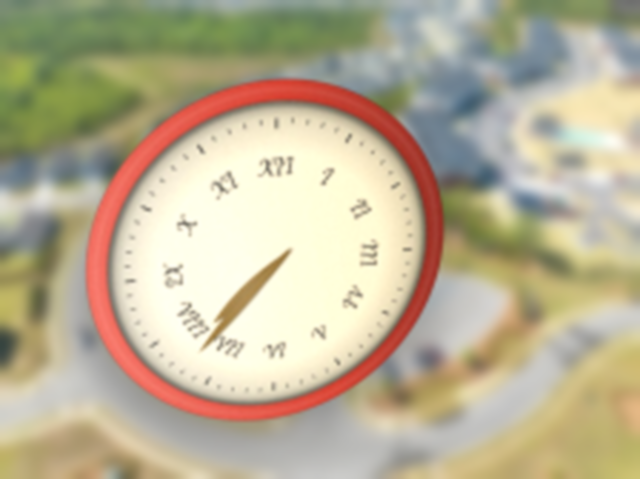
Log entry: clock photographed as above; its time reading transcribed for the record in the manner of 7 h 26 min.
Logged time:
7 h 37 min
